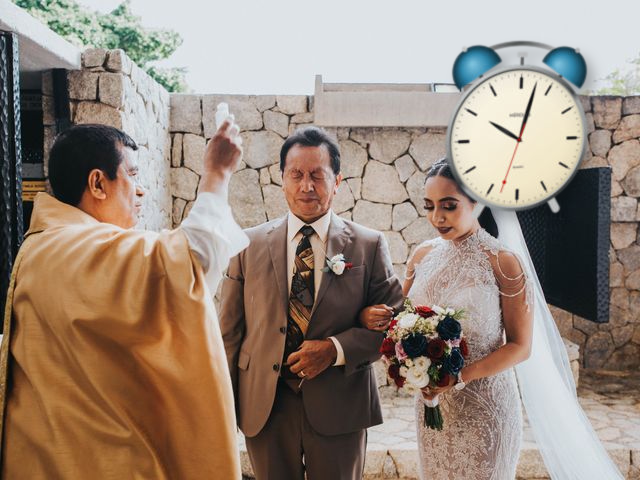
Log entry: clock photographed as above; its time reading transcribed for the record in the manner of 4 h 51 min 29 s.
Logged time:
10 h 02 min 33 s
